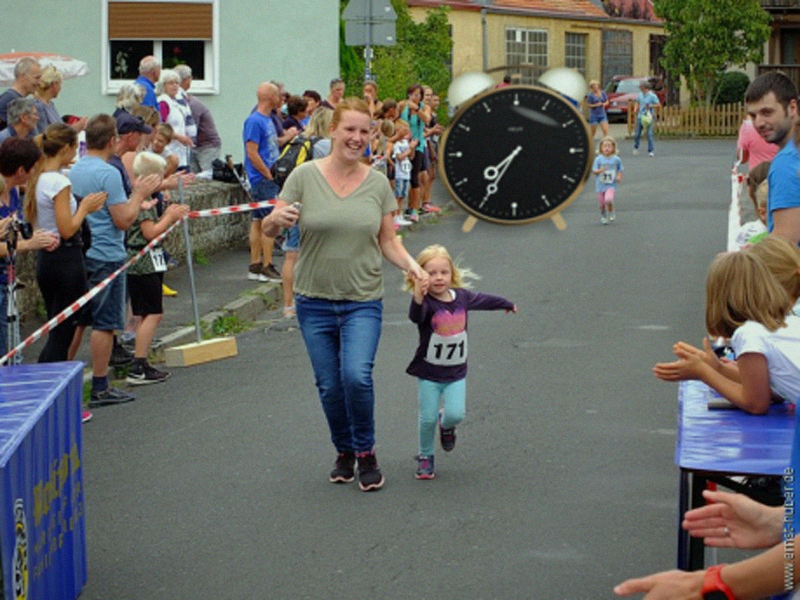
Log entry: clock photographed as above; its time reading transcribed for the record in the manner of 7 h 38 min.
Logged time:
7 h 35 min
